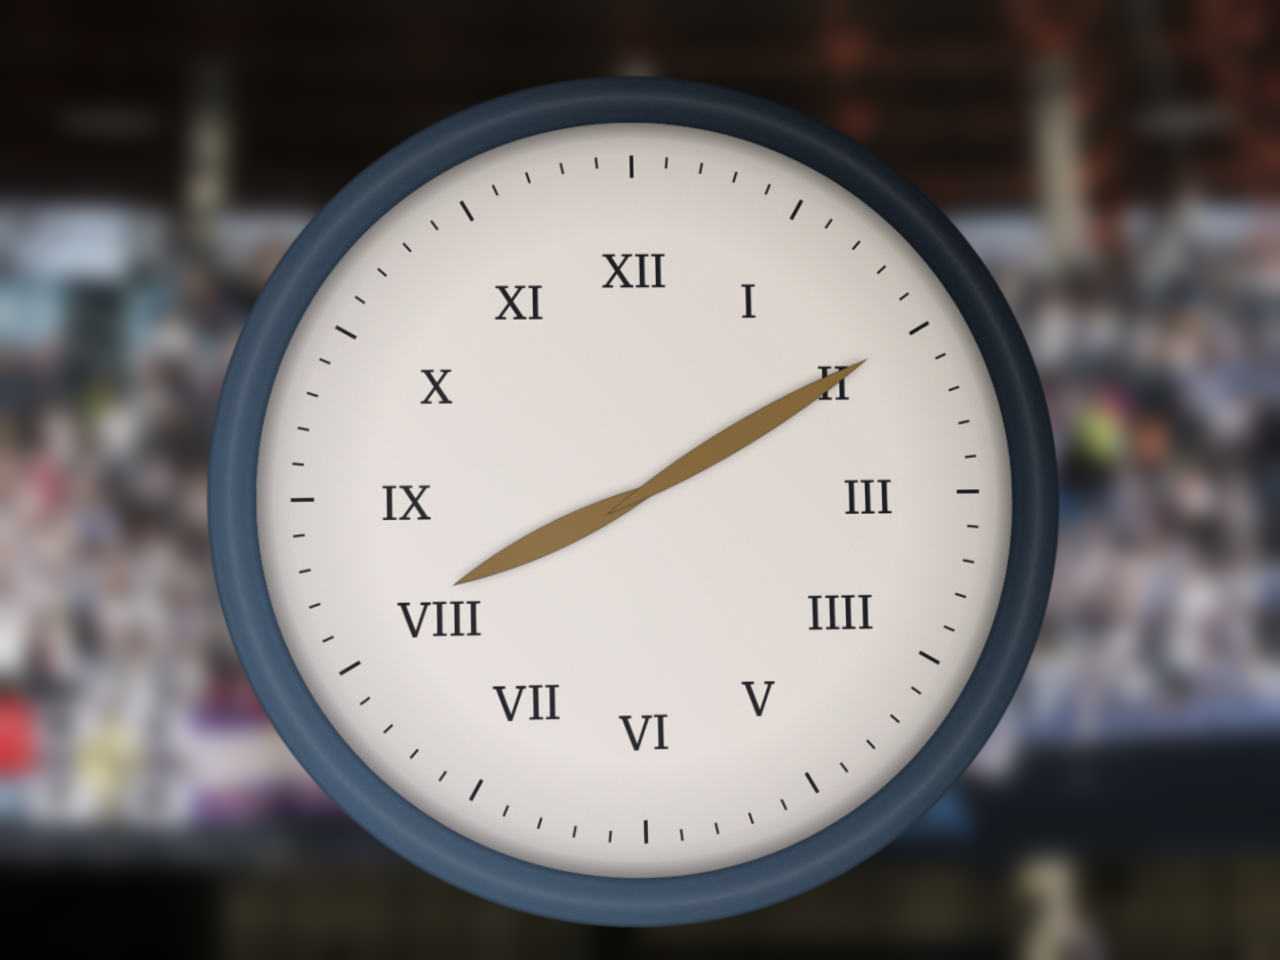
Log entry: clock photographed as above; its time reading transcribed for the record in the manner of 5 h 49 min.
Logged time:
8 h 10 min
